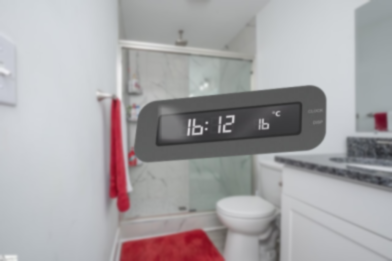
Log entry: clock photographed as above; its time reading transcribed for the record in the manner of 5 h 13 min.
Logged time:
16 h 12 min
